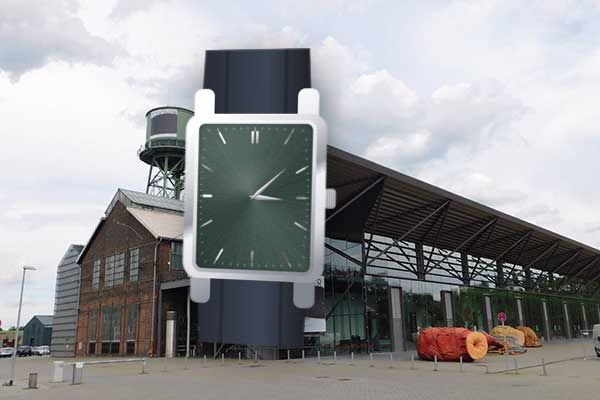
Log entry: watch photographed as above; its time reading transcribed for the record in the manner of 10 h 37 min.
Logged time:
3 h 08 min
